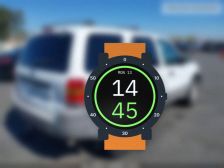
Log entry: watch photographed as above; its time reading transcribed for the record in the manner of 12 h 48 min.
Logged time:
14 h 45 min
